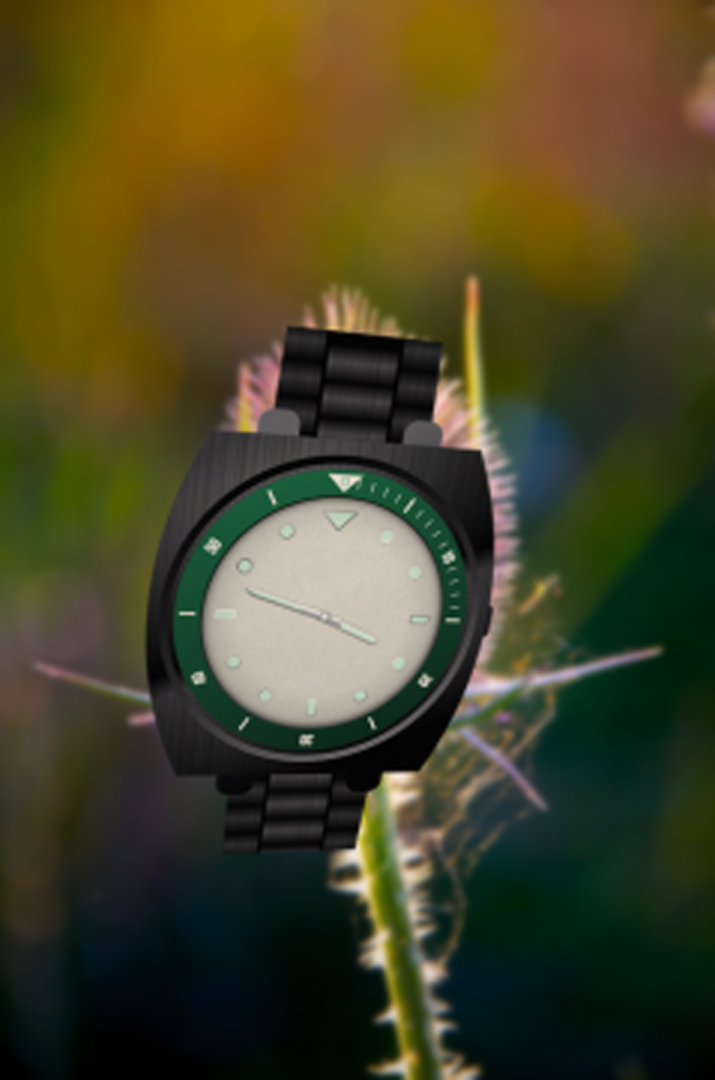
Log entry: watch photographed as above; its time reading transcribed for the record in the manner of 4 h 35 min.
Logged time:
3 h 48 min
